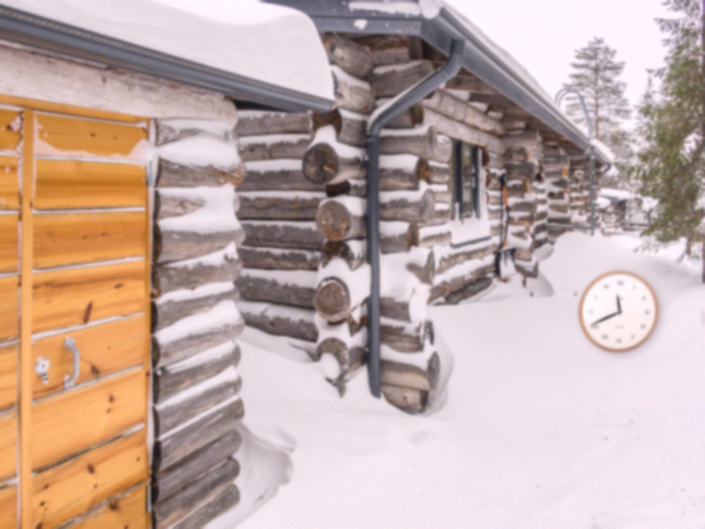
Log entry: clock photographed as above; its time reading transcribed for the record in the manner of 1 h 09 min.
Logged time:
11 h 41 min
